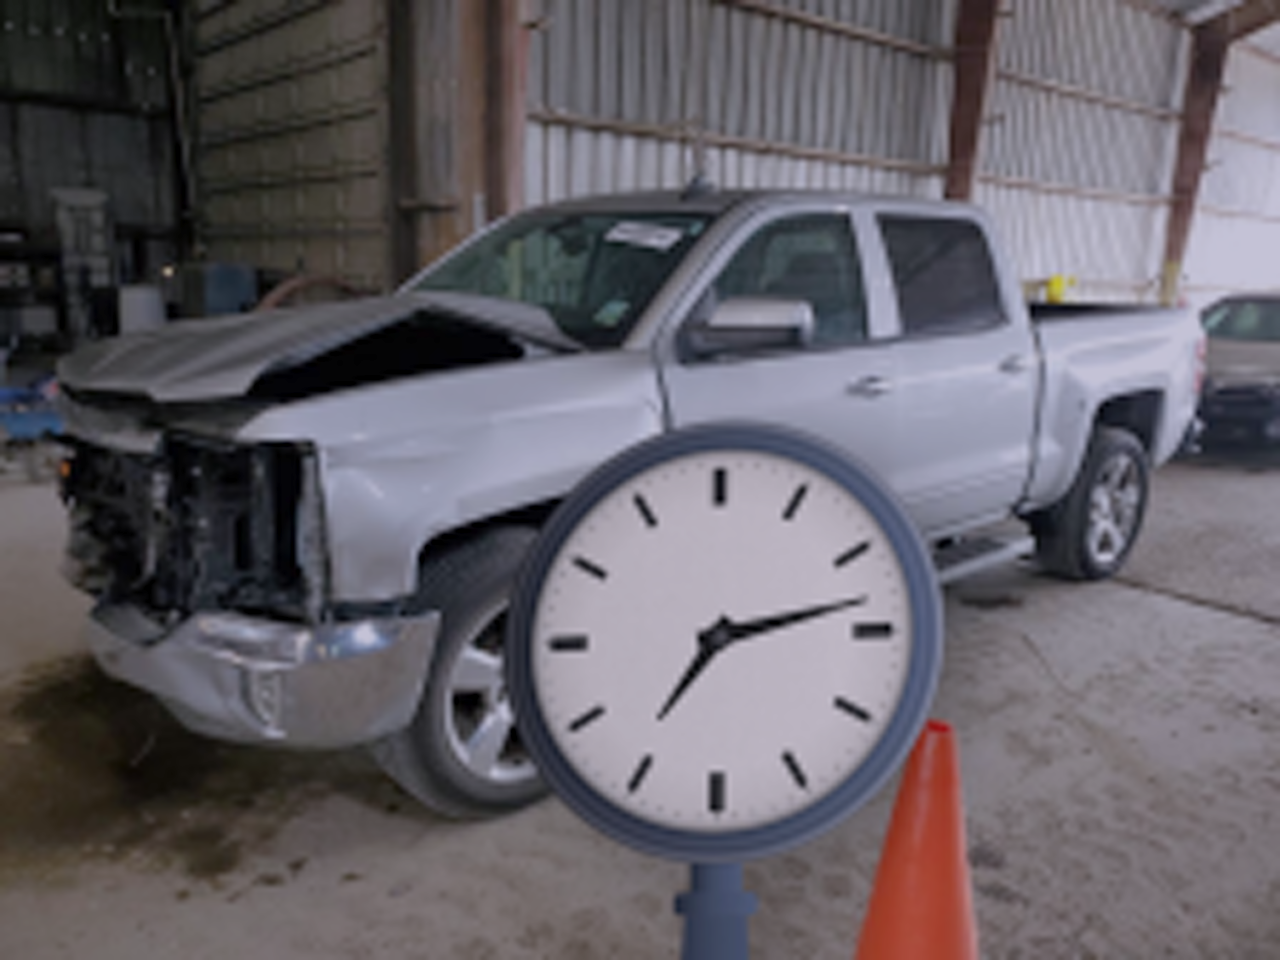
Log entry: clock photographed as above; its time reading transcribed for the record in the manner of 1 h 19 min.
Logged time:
7 h 13 min
